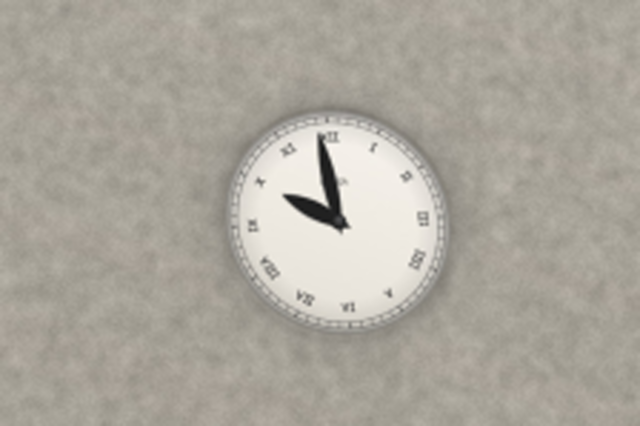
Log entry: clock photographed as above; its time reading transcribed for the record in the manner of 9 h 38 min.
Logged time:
9 h 59 min
